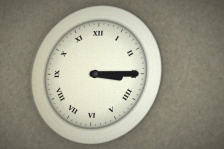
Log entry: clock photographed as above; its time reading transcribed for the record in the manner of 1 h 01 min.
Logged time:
3 h 15 min
